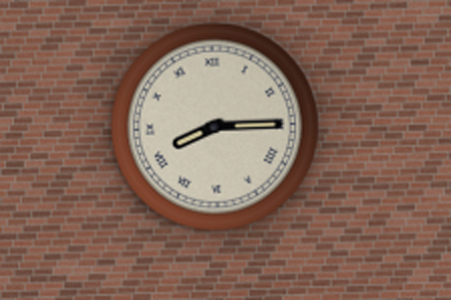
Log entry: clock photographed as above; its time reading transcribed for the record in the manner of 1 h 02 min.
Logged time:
8 h 15 min
